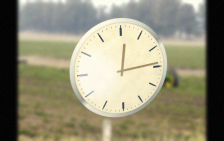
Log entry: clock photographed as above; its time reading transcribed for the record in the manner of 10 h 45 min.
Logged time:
12 h 14 min
